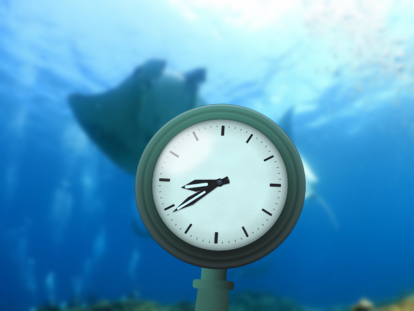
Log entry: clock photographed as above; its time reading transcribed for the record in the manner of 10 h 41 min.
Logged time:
8 h 39 min
